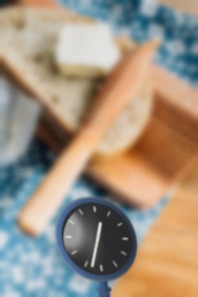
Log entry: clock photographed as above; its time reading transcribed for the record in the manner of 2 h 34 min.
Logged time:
12 h 33 min
